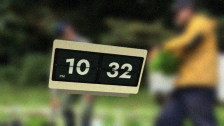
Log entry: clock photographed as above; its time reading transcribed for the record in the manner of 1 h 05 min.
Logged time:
10 h 32 min
